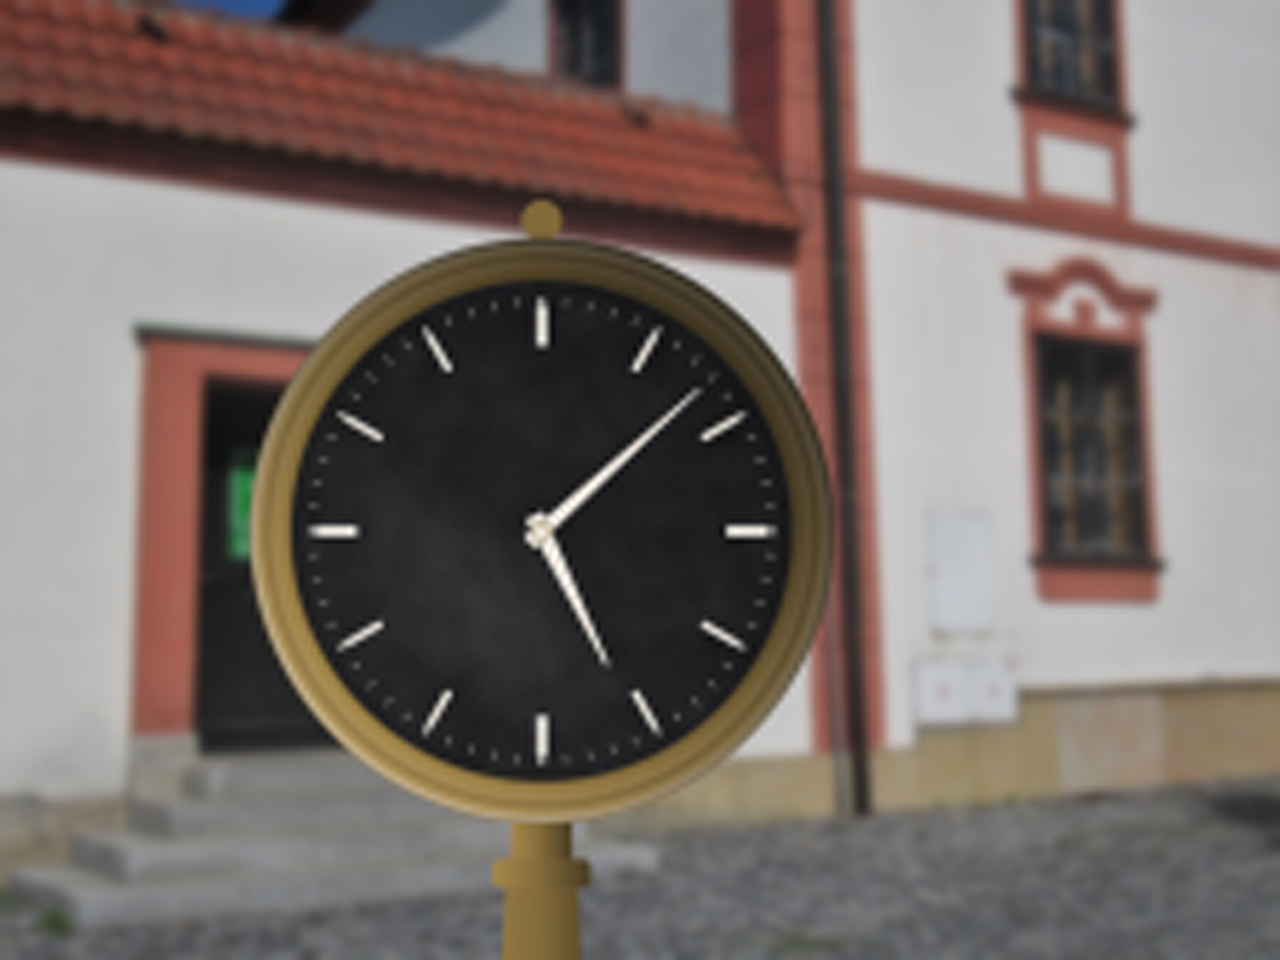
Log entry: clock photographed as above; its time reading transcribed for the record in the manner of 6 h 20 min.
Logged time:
5 h 08 min
